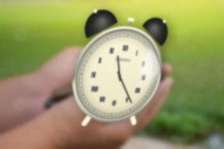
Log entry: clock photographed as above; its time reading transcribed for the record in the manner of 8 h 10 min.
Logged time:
11 h 24 min
